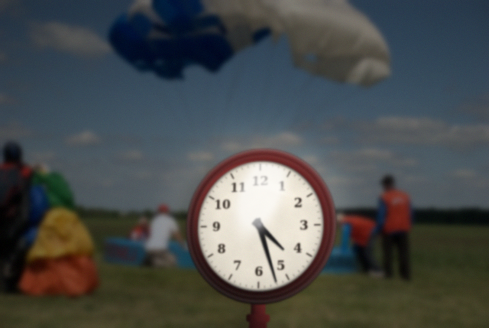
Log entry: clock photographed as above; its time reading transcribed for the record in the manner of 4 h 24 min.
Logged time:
4 h 27 min
